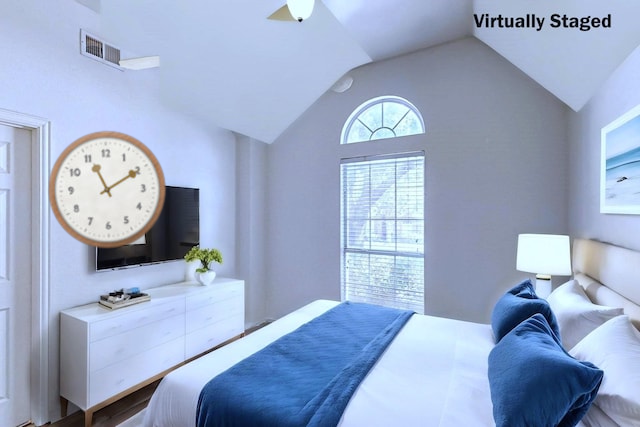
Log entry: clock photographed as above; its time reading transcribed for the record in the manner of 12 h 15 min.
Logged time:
11 h 10 min
